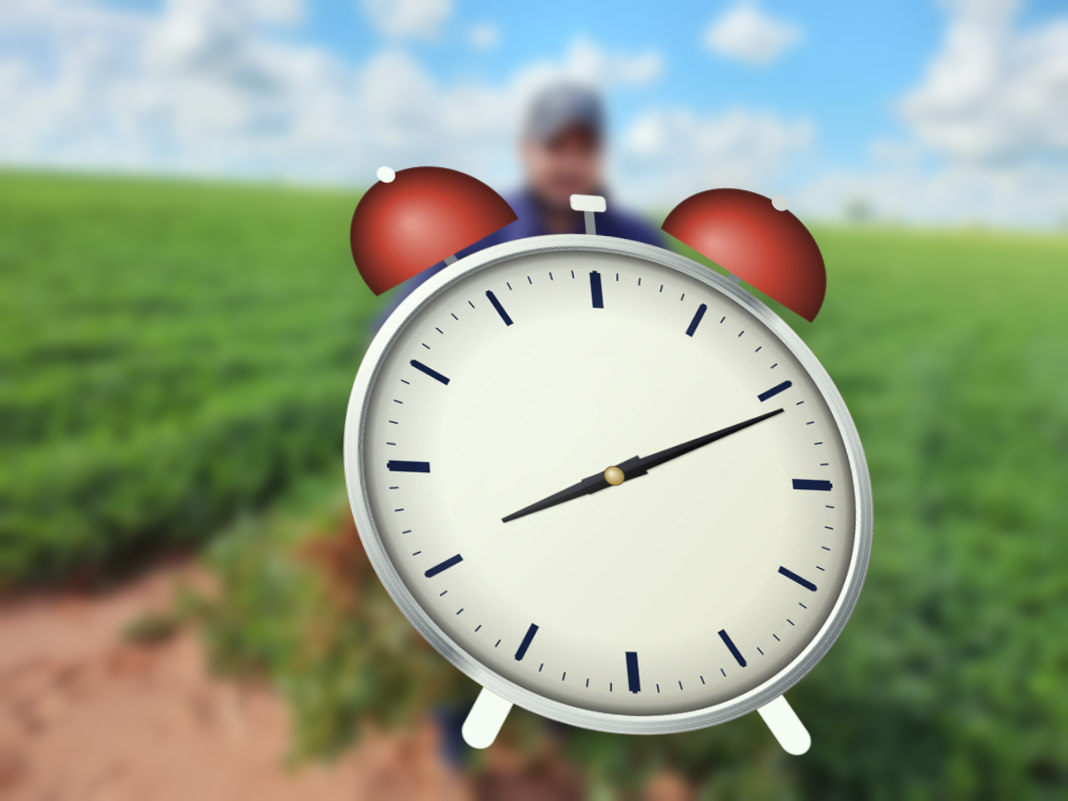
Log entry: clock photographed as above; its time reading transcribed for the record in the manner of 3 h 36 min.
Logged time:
8 h 11 min
